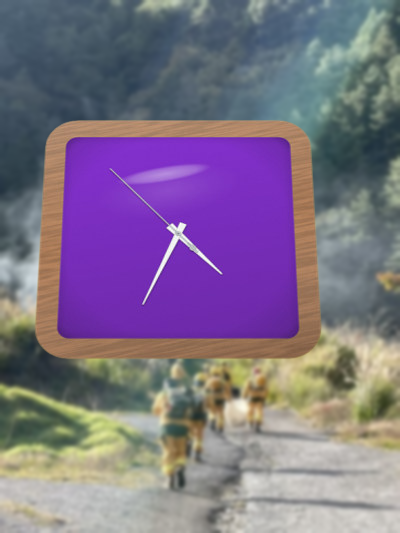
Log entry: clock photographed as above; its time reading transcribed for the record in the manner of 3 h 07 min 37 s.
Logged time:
4 h 33 min 53 s
